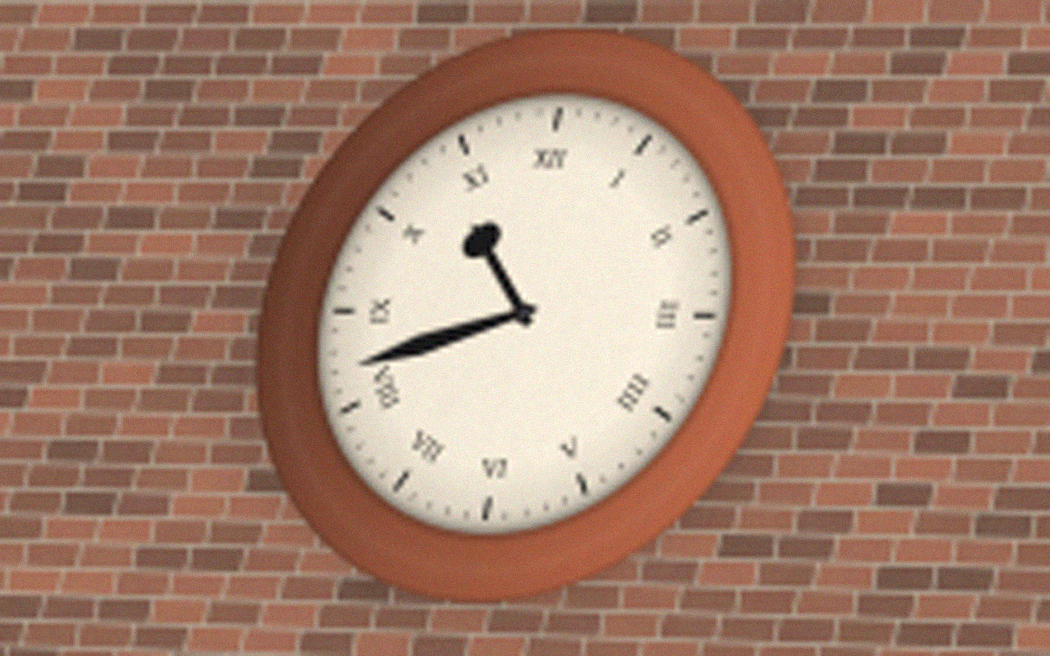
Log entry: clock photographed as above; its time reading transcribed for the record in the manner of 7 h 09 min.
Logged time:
10 h 42 min
